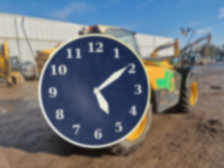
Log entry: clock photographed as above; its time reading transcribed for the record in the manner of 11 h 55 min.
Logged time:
5 h 09 min
